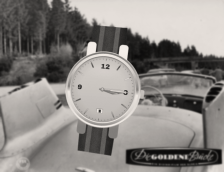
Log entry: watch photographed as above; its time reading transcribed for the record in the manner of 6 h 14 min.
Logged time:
3 h 15 min
